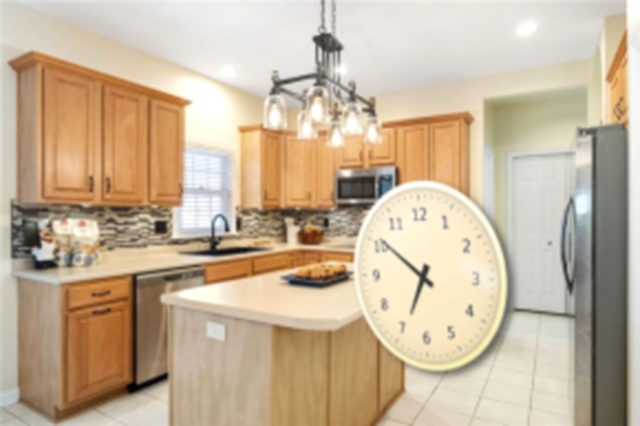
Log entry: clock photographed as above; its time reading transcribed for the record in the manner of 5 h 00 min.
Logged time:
6 h 51 min
